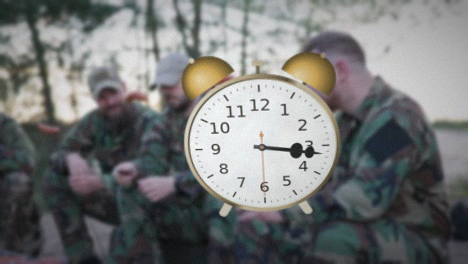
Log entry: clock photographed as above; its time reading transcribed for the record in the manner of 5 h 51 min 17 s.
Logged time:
3 h 16 min 30 s
